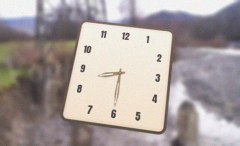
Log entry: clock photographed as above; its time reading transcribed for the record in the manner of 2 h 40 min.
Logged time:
8 h 30 min
